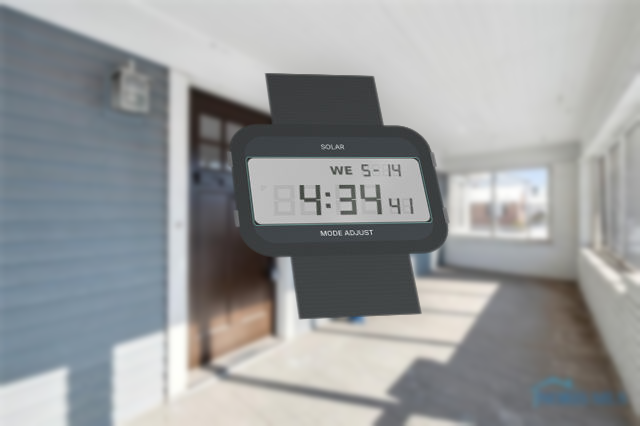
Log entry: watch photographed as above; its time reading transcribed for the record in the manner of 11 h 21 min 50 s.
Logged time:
4 h 34 min 41 s
